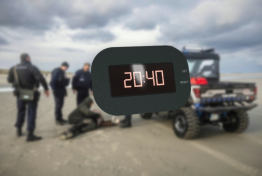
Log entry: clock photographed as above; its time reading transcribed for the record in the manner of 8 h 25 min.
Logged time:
20 h 40 min
